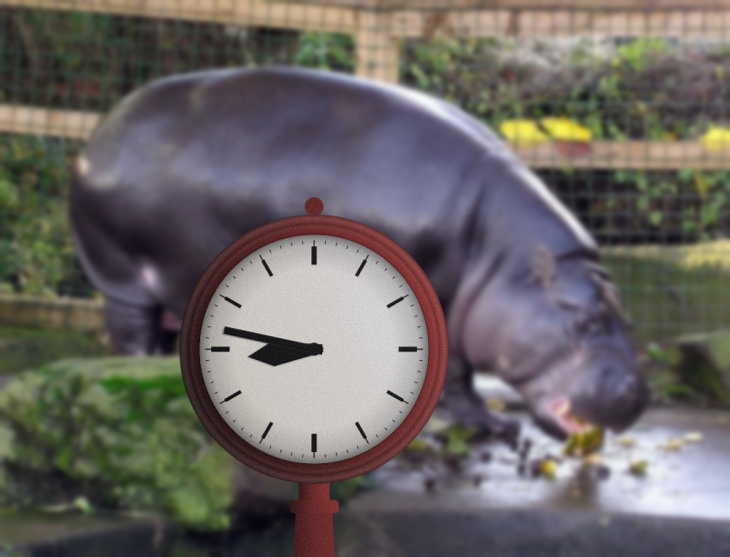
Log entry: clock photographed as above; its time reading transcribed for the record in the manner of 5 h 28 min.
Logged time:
8 h 47 min
